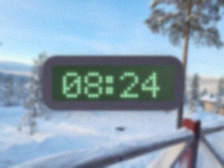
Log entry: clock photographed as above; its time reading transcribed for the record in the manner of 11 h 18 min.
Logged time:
8 h 24 min
